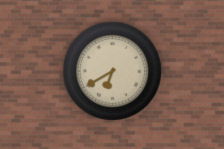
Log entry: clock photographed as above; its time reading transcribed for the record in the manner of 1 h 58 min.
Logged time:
6 h 40 min
